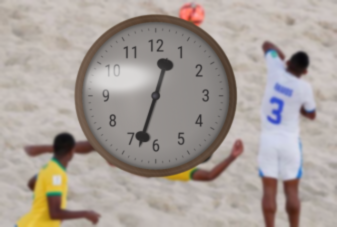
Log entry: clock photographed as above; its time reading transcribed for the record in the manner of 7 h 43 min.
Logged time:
12 h 33 min
